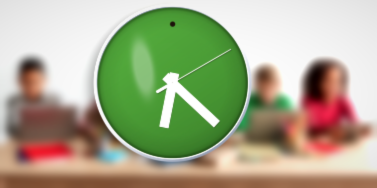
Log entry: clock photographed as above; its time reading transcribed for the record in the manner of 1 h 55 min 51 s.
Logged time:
6 h 22 min 10 s
